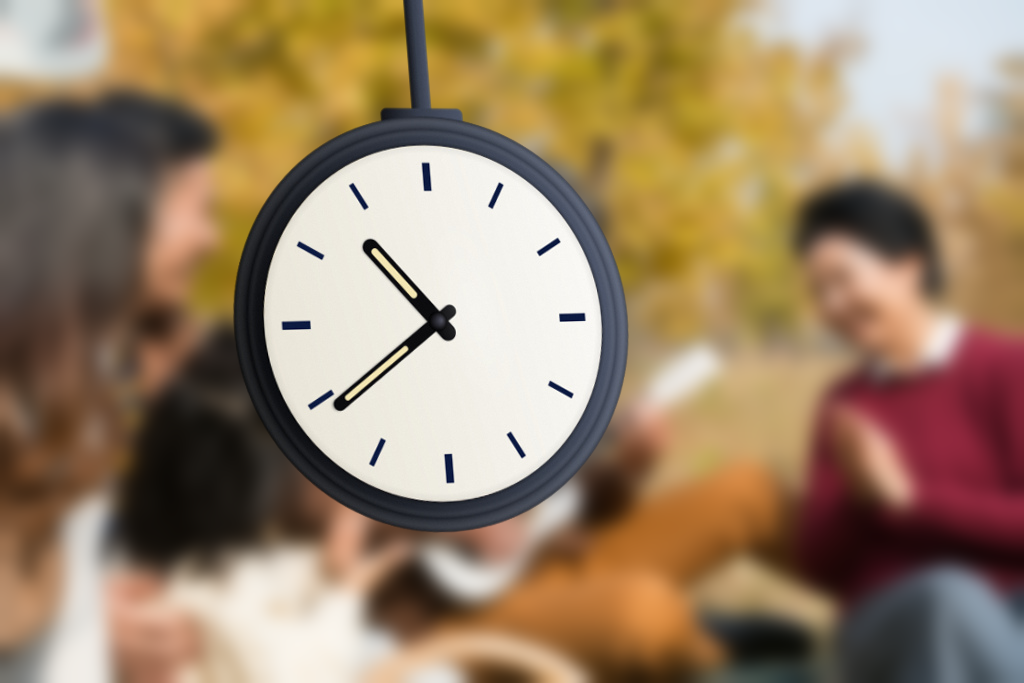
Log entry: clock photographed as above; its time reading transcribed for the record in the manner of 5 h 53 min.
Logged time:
10 h 39 min
